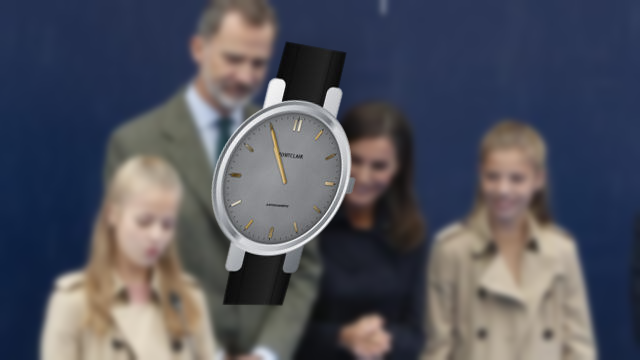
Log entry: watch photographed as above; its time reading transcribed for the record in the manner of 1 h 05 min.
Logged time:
10 h 55 min
